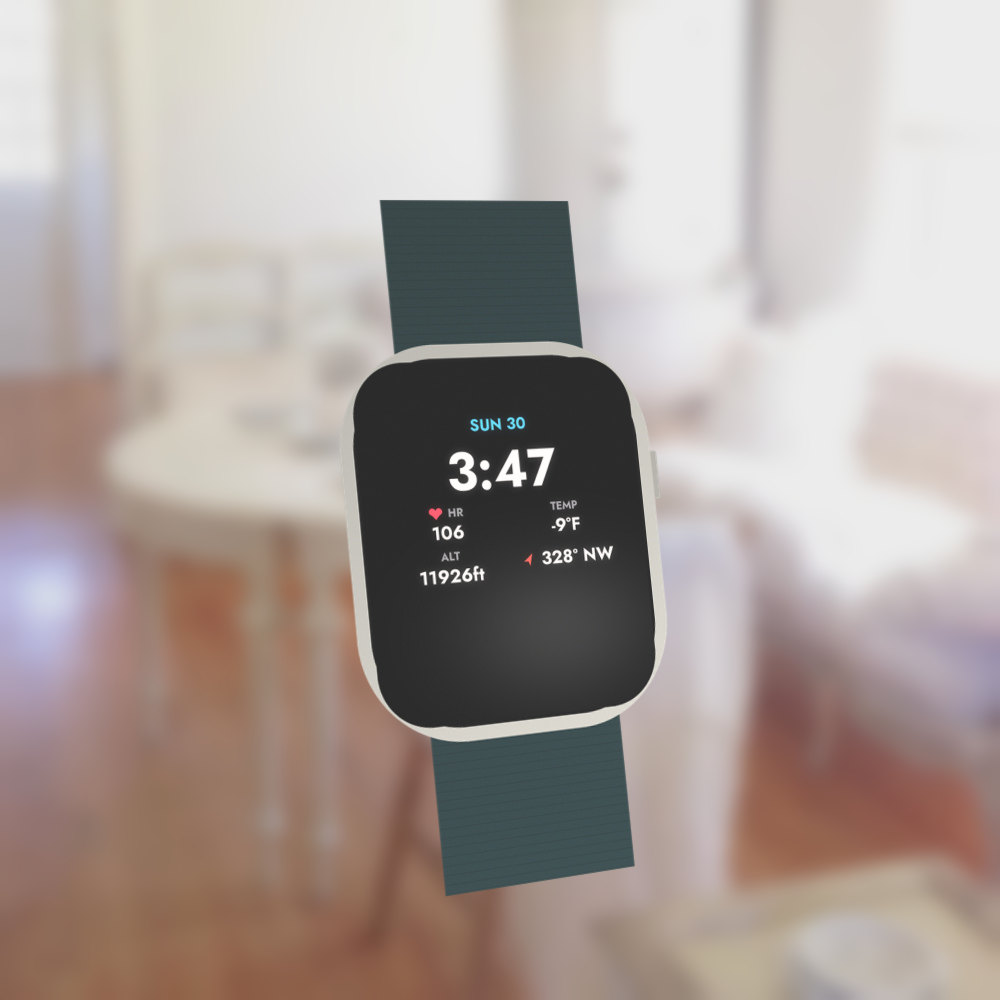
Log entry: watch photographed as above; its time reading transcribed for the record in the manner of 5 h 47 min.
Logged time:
3 h 47 min
